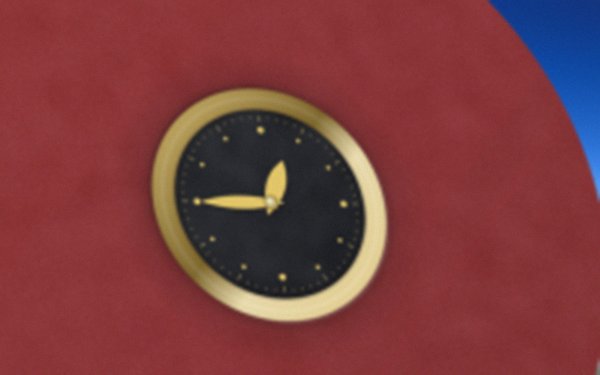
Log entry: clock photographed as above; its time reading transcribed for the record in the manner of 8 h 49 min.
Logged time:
12 h 45 min
